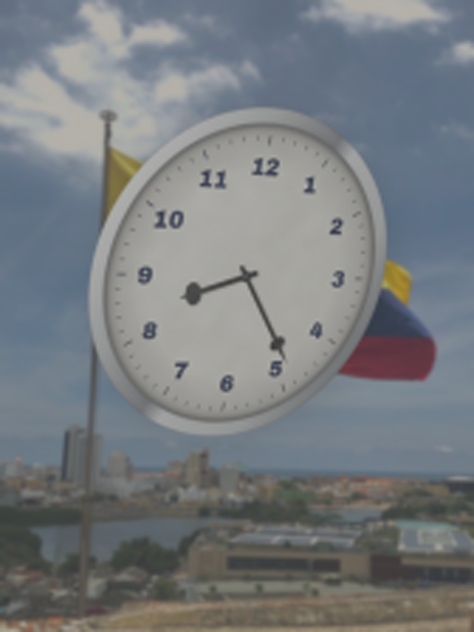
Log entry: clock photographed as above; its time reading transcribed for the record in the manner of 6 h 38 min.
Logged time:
8 h 24 min
